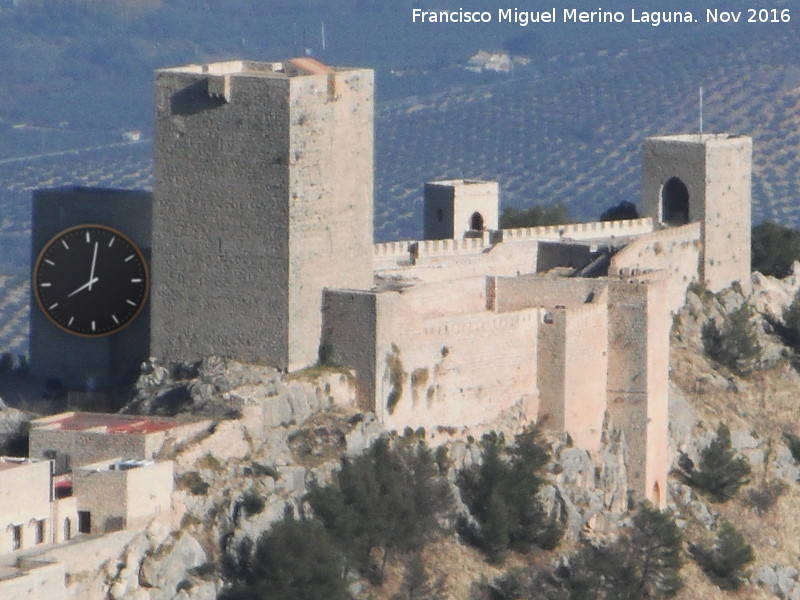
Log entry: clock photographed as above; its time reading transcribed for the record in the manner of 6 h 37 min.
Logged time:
8 h 02 min
